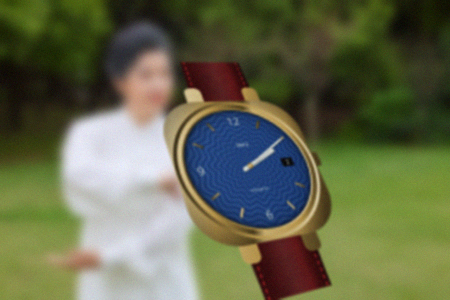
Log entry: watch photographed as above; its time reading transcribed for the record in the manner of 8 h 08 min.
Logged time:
2 h 10 min
